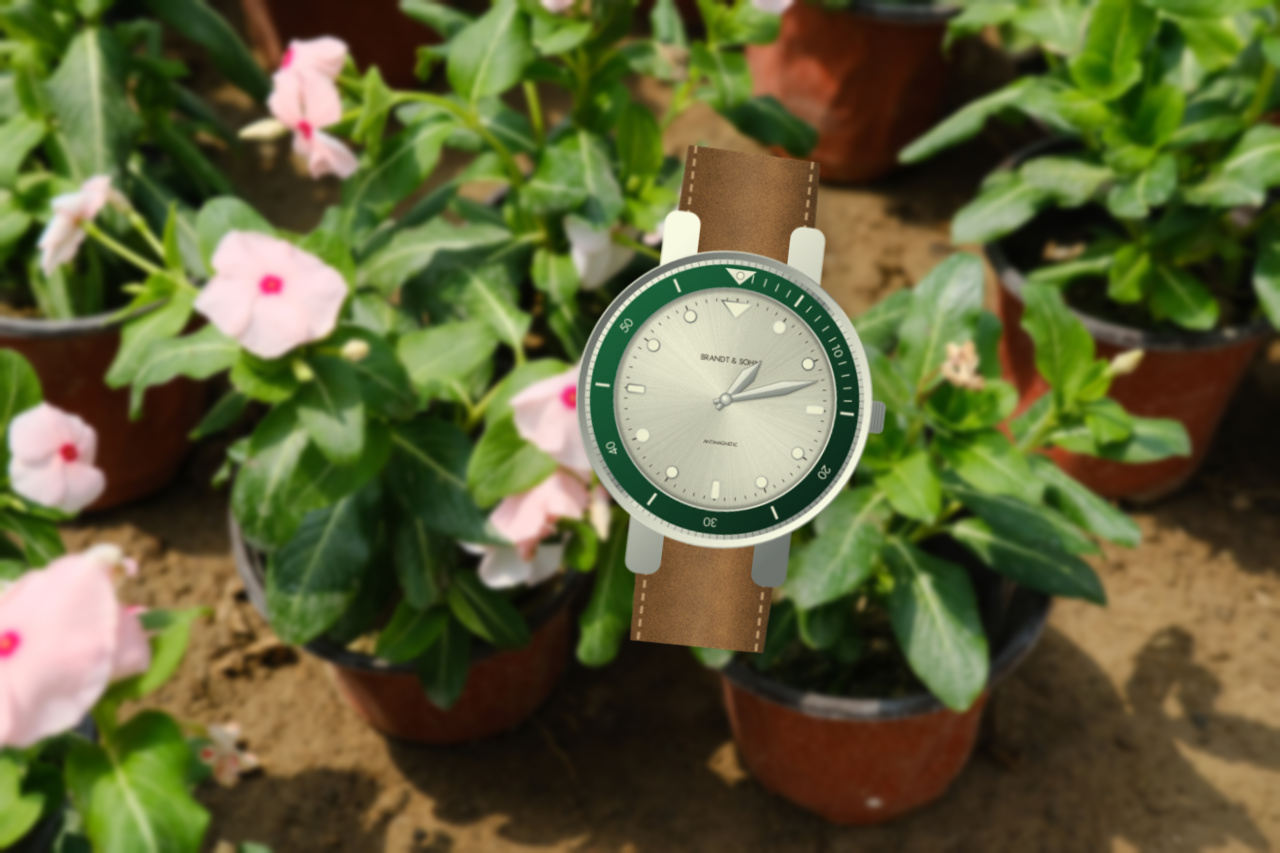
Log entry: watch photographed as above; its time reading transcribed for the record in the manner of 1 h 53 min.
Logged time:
1 h 12 min
